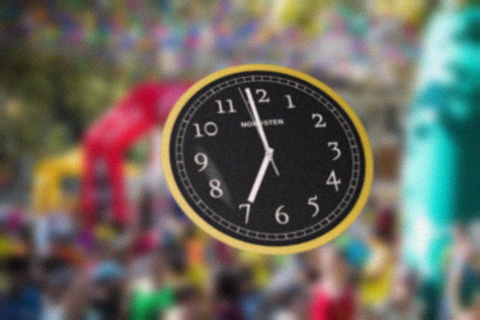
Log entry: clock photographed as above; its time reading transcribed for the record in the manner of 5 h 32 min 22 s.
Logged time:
6 h 58 min 58 s
